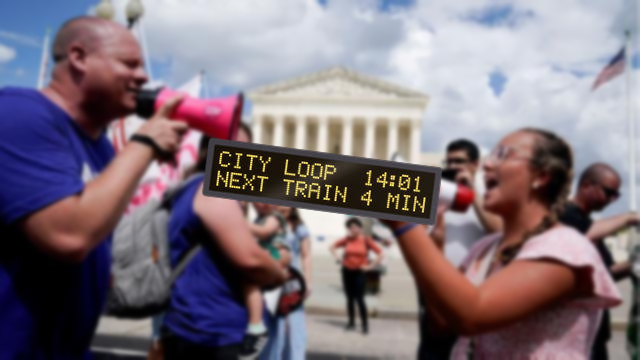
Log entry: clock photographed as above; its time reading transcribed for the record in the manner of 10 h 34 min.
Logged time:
14 h 01 min
